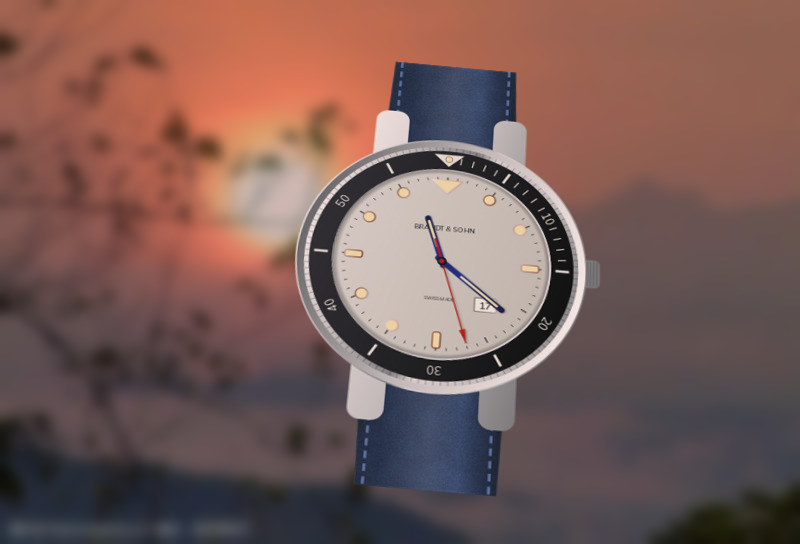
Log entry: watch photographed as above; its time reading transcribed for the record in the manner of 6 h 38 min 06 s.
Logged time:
11 h 21 min 27 s
